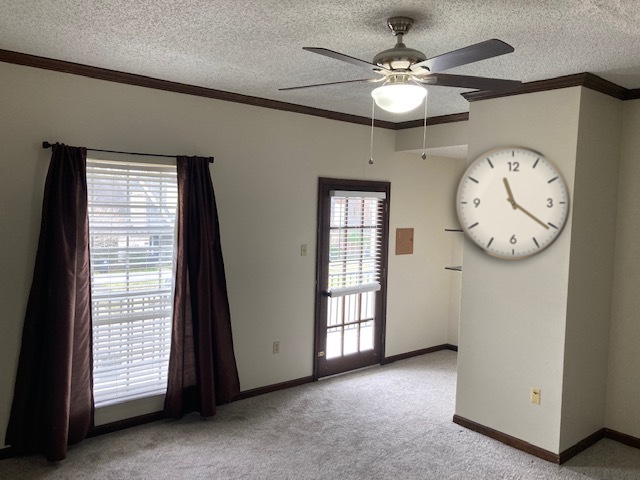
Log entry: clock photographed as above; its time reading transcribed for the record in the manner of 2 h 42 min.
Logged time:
11 h 21 min
